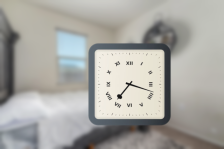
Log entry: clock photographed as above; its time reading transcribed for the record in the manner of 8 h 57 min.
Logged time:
7 h 18 min
